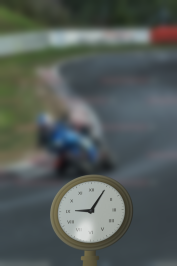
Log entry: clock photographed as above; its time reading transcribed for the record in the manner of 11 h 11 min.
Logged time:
9 h 05 min
